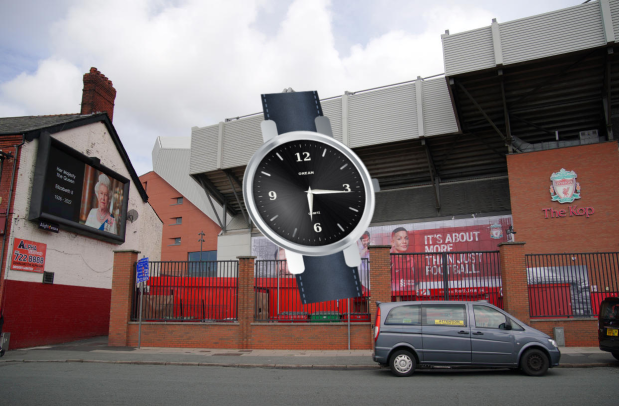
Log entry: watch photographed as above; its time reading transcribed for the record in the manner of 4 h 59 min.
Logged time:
6 h 16 min
